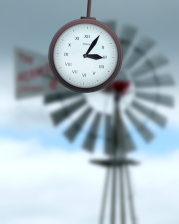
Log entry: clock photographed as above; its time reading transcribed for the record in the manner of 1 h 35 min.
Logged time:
3 h 05 min
